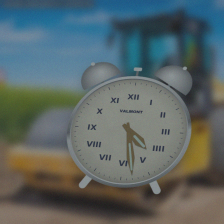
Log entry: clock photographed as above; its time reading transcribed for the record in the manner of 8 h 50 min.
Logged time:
4 h 28 min
